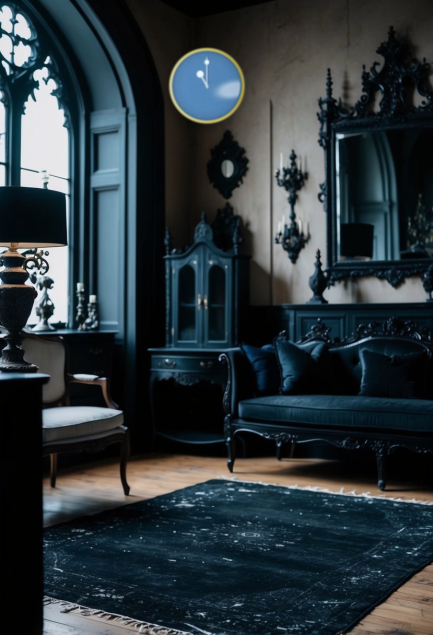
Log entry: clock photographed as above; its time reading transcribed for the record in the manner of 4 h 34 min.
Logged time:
11 h 00 min
